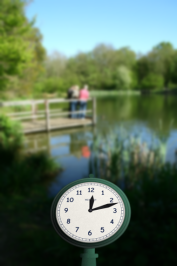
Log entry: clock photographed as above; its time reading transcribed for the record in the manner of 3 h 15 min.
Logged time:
12 h 12 min
